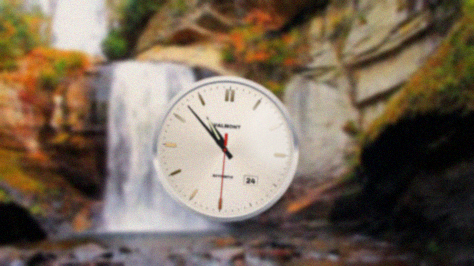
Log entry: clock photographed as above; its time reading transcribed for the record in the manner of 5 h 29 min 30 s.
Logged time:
10 h 52 min 30 s
